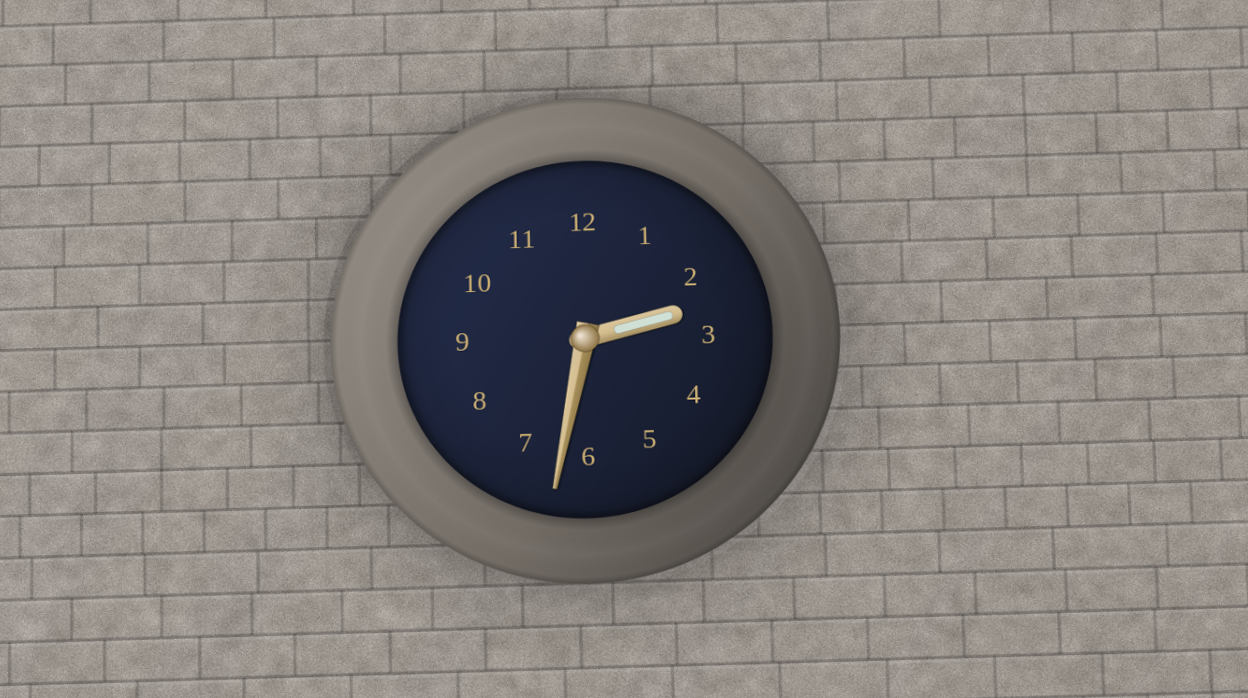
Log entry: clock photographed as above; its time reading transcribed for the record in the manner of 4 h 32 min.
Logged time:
2 h 32 min
